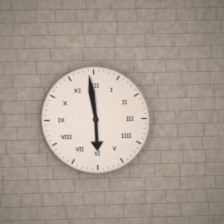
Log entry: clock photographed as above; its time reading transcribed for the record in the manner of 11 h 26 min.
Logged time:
5 h 59 min
